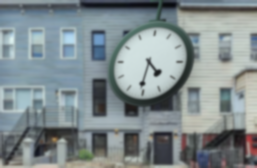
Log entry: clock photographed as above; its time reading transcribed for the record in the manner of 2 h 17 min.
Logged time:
4 h 31 min
